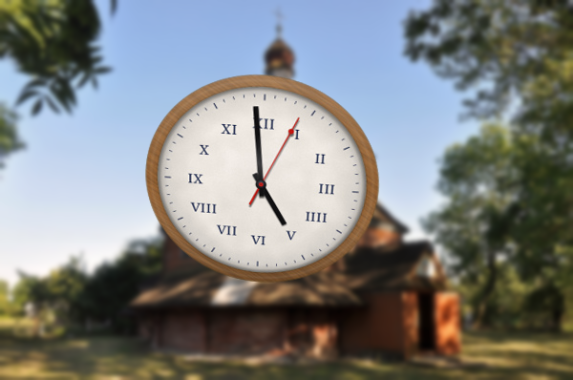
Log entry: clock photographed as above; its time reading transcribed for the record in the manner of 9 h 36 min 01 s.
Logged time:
4 h 59 min 04 s
